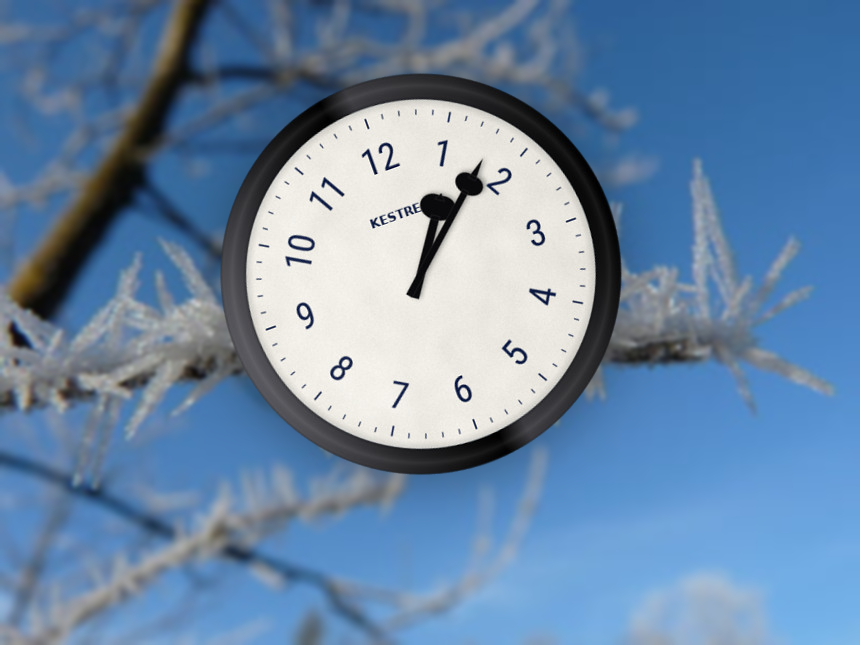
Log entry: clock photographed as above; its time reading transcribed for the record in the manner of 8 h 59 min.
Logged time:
1 h 08 min
